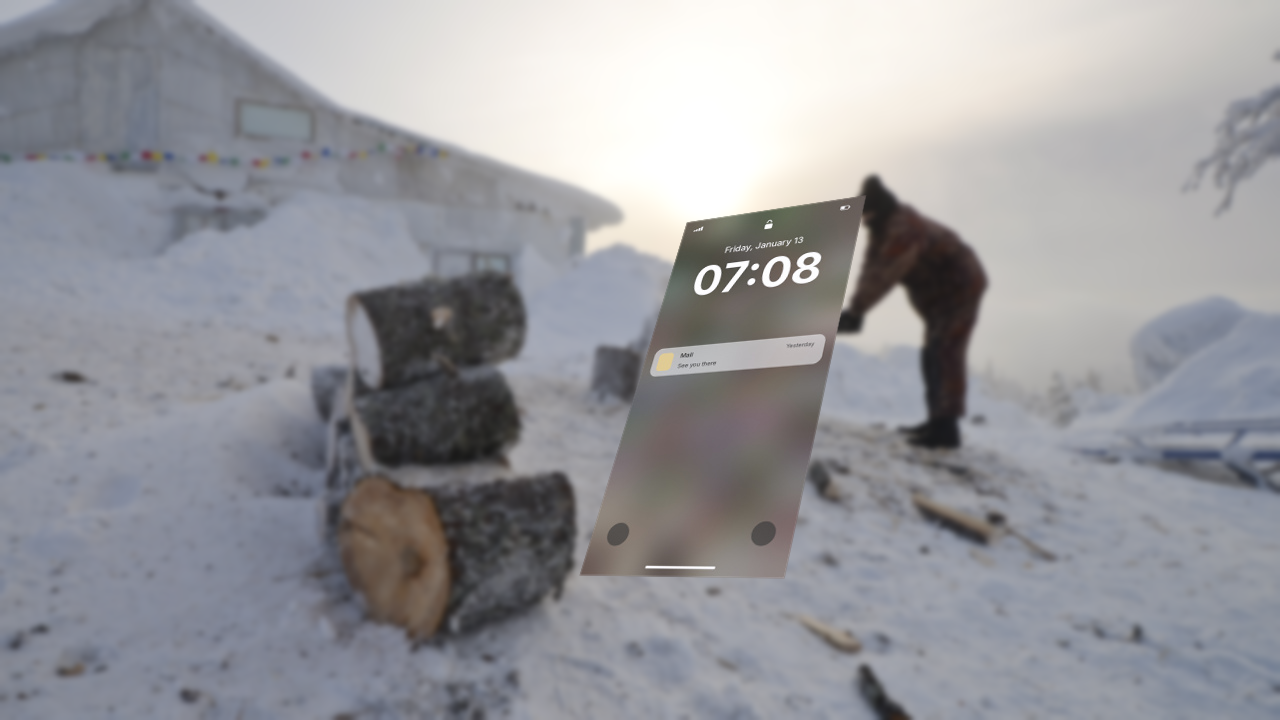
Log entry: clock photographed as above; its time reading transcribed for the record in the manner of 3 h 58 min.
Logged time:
7 h 08 min
